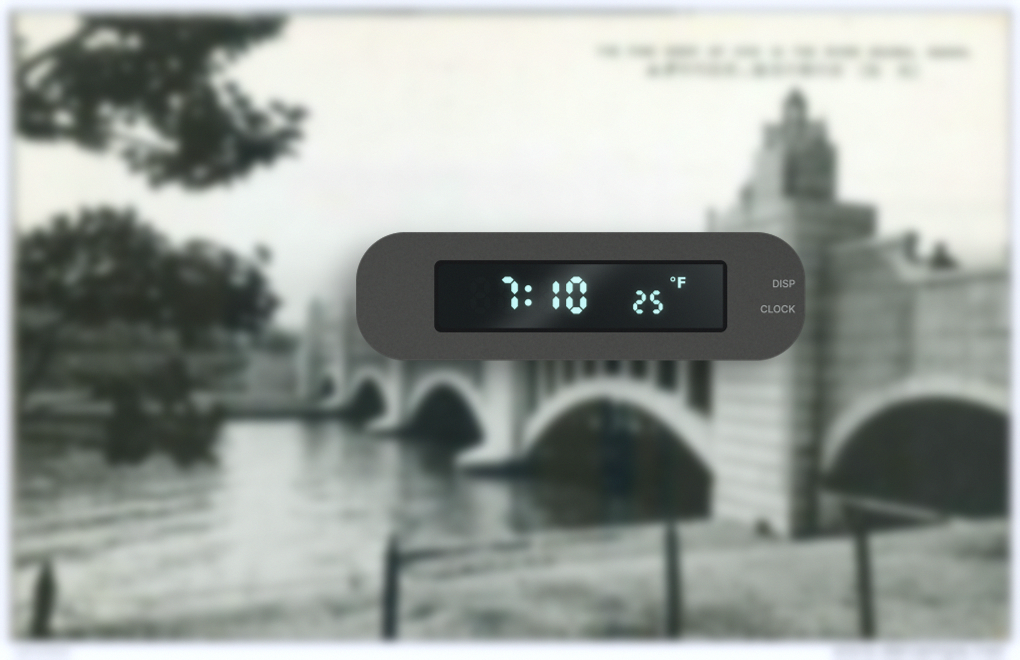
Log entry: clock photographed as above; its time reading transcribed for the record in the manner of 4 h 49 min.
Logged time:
7 h 10 min
